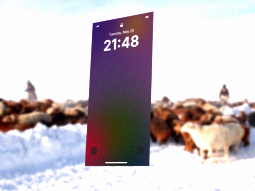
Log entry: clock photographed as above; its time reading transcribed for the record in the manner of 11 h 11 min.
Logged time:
21 h 48 min
